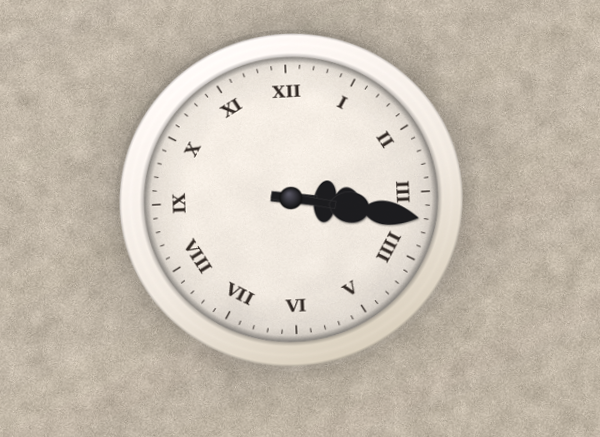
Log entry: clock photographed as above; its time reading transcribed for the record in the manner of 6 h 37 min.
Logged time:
3 h 17 min
